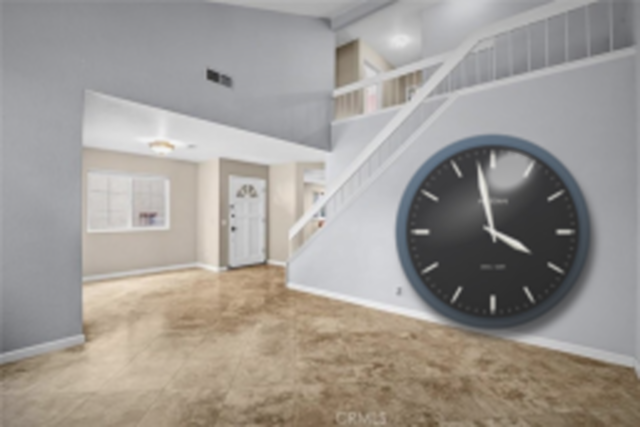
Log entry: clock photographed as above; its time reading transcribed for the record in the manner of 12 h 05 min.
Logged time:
3 h 58 min
